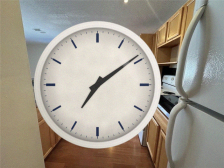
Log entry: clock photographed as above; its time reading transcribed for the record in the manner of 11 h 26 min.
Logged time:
7 h 09 min
